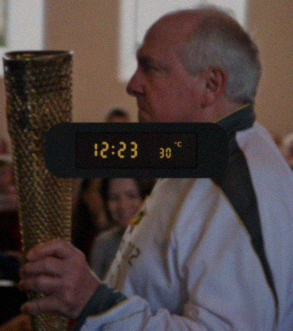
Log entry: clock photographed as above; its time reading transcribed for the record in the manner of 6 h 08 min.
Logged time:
12 h 23 min
